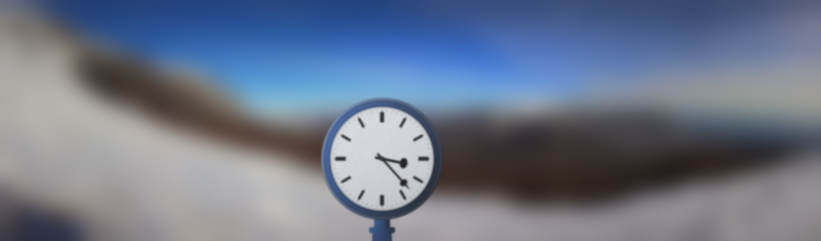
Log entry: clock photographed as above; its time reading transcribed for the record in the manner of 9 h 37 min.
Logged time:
3 h 23 min
